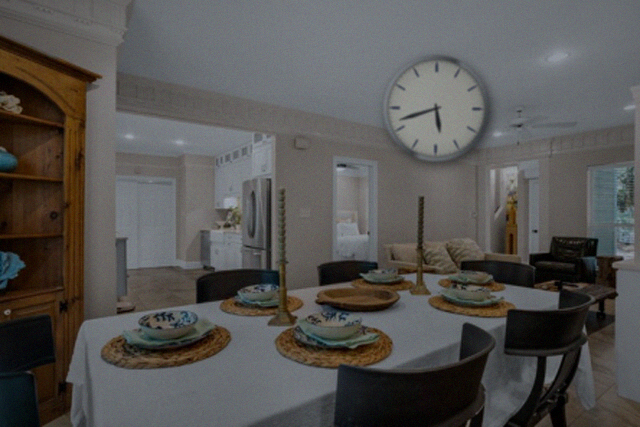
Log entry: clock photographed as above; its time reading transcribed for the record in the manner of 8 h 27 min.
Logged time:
5 h 42 min
